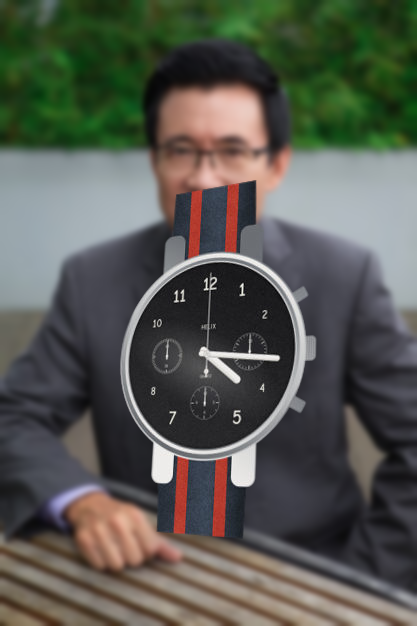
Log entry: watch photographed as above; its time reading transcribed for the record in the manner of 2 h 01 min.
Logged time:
4 h 16 min
